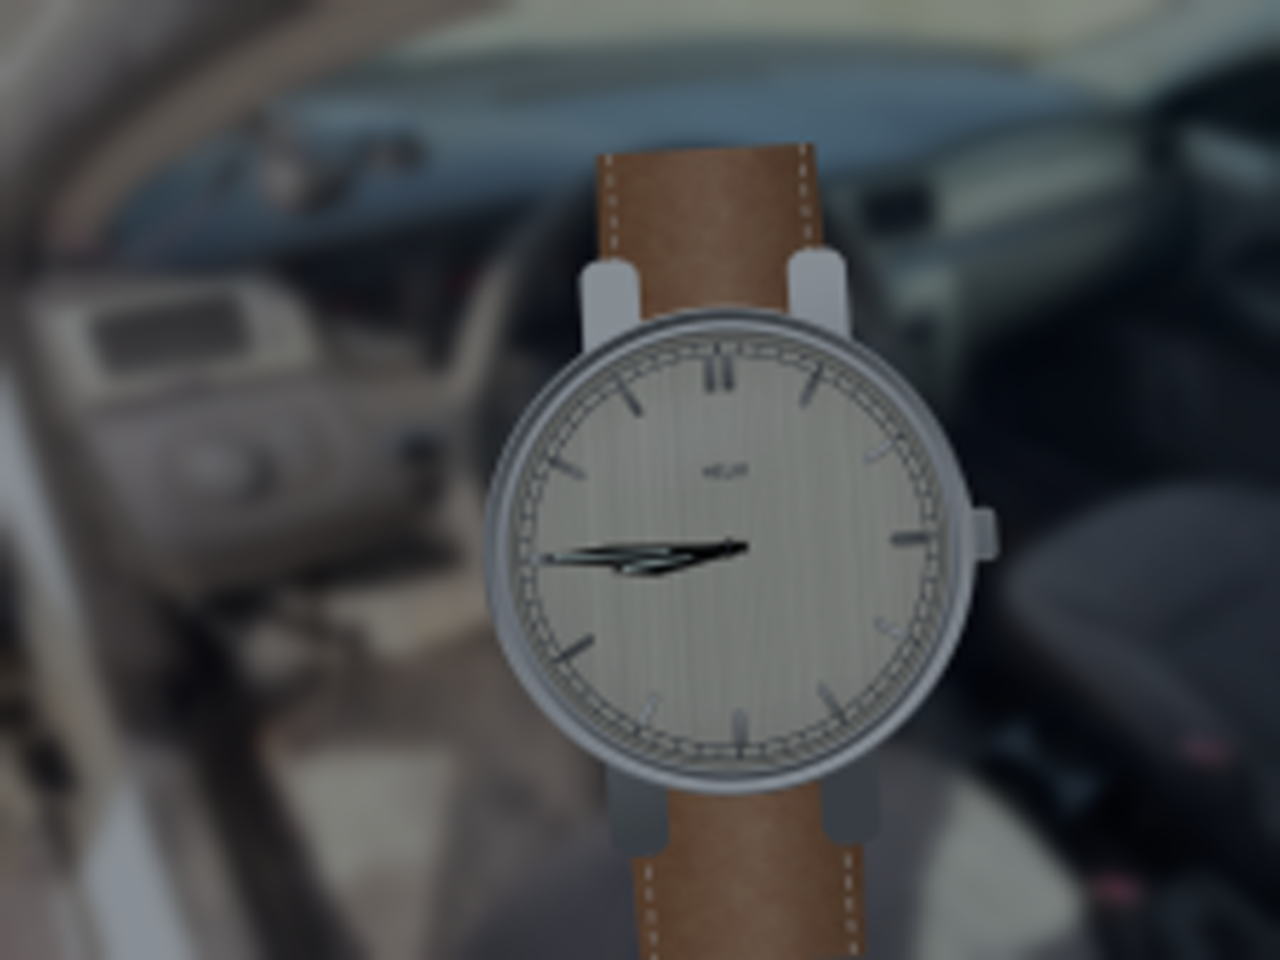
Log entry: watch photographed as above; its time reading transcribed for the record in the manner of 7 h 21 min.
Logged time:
8 h 45 min
